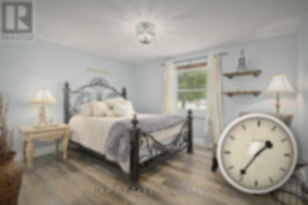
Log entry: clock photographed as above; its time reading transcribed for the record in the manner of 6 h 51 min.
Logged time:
1 h 36 min
